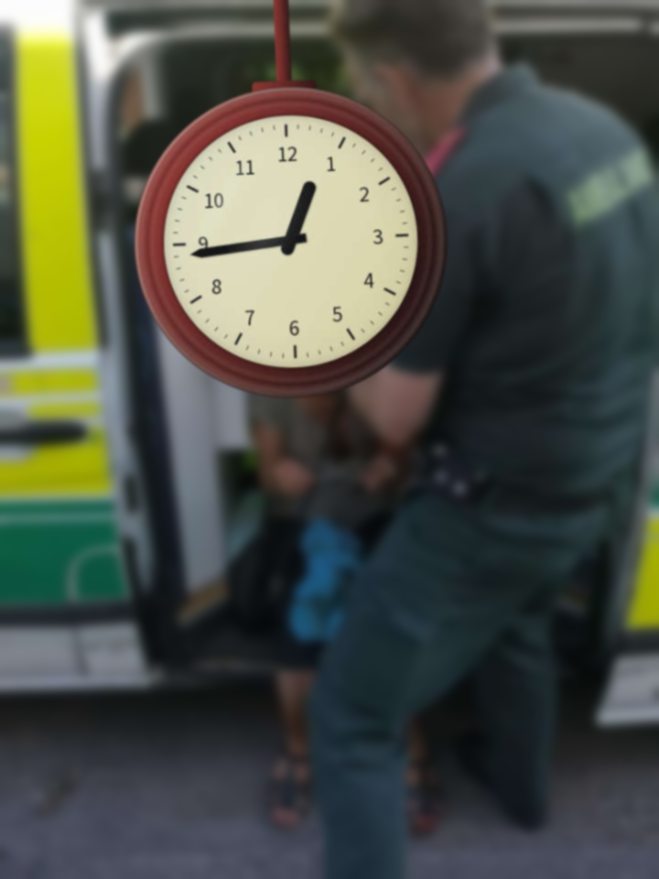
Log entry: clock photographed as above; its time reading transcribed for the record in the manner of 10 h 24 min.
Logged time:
12 h 44 min
